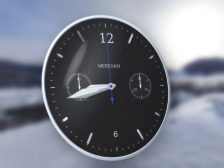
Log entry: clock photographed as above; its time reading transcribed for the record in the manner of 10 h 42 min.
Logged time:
8 h 43 min
